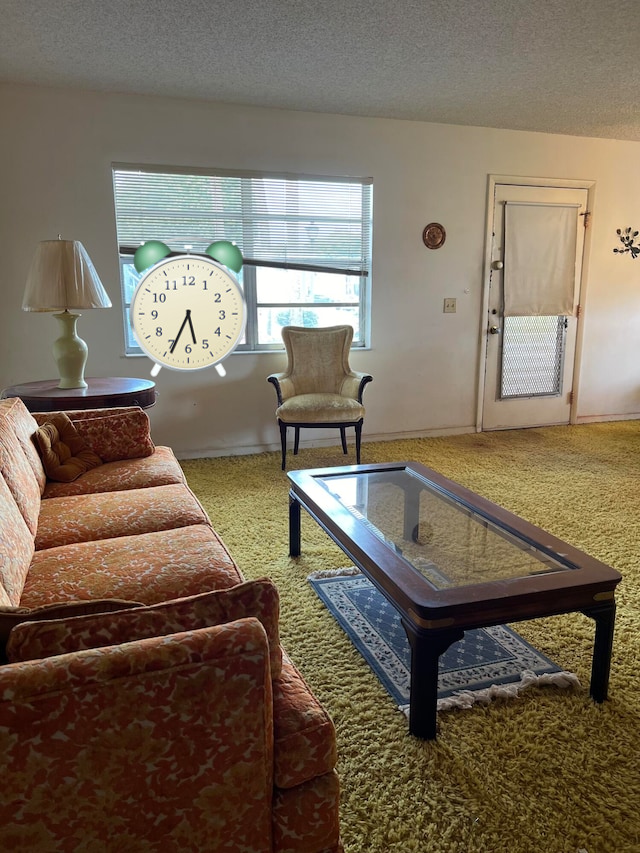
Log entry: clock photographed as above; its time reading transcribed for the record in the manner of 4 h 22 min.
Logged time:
5 h 34 min
